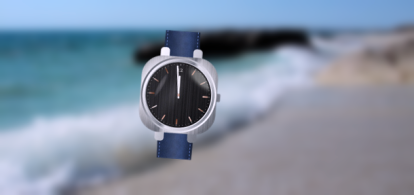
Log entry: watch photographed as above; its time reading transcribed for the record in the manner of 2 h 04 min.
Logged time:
11 h 59 min
